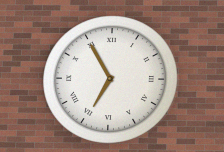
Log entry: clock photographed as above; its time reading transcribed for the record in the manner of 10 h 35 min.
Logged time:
6 h 55 min
